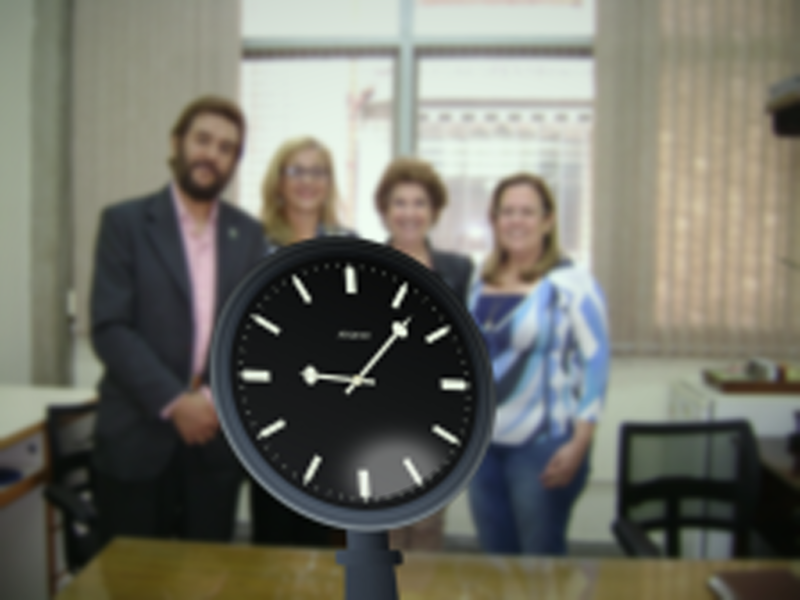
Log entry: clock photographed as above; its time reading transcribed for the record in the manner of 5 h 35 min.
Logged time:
9 h 07 min
